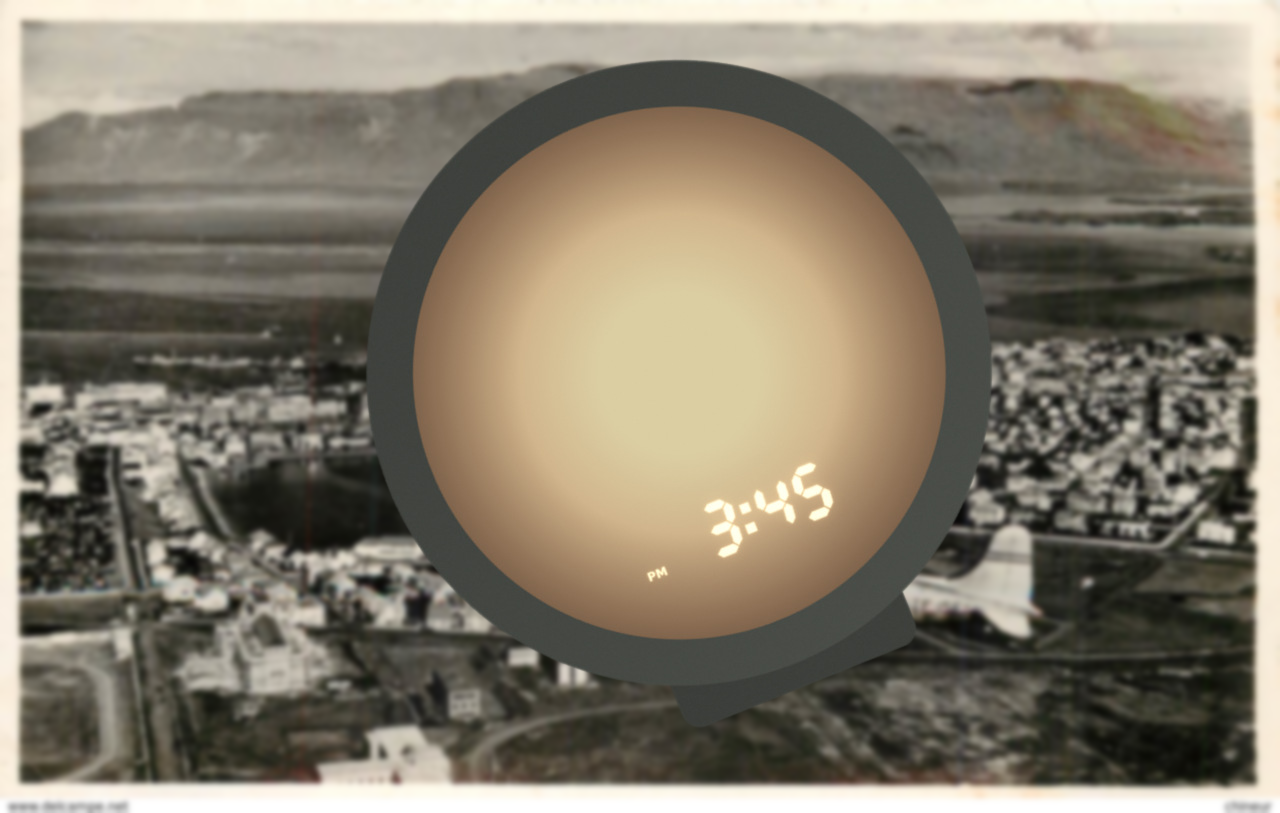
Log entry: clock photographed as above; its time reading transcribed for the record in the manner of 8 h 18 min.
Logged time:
3 h 45 min
